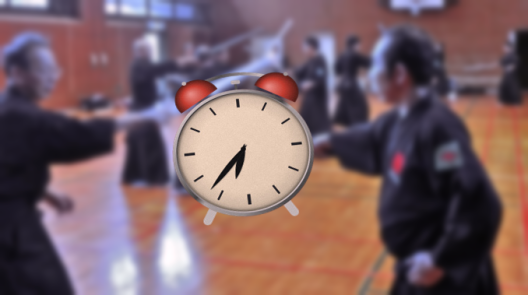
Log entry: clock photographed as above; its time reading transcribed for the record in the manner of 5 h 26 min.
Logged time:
6 h 37 min
